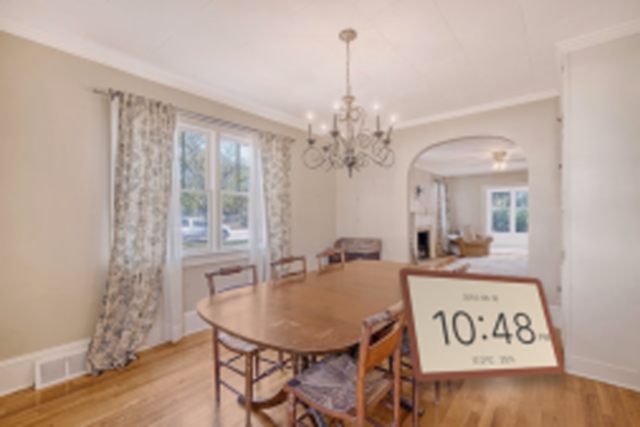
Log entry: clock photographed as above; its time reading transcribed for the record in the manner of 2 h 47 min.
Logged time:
10 h 48 min
